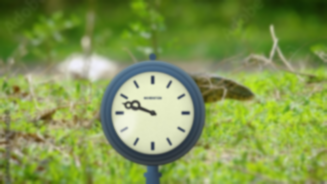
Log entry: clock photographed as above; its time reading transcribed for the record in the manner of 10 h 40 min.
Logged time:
9 h 48 min
